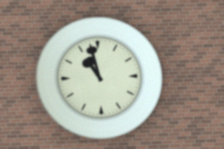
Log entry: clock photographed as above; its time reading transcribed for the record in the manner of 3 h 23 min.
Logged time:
10 h 58 min
